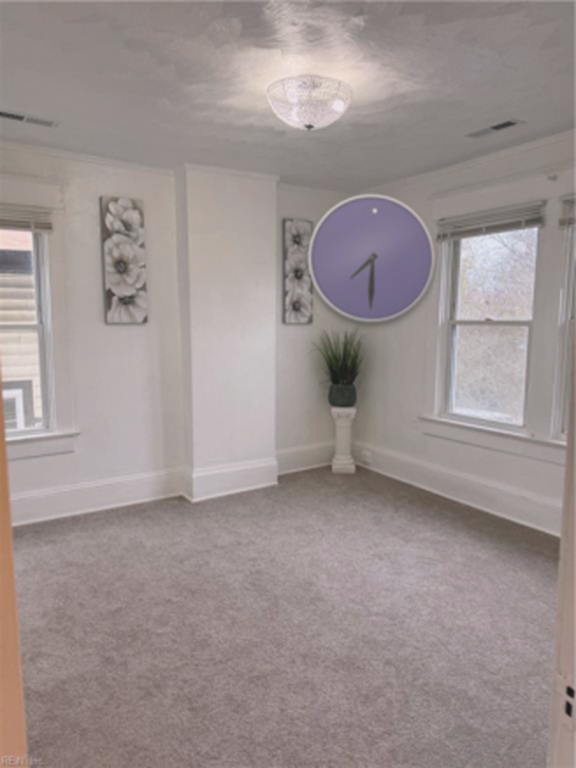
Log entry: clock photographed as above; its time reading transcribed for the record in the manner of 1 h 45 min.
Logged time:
7 h 30 min
